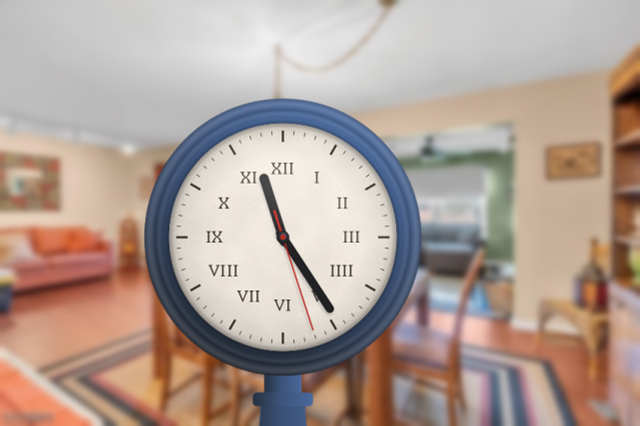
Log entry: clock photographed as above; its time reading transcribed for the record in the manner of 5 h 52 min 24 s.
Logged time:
11 h 24 min 27 s
